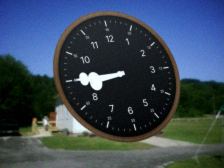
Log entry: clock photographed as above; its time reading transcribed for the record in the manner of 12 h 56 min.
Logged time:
8 h 45 min
